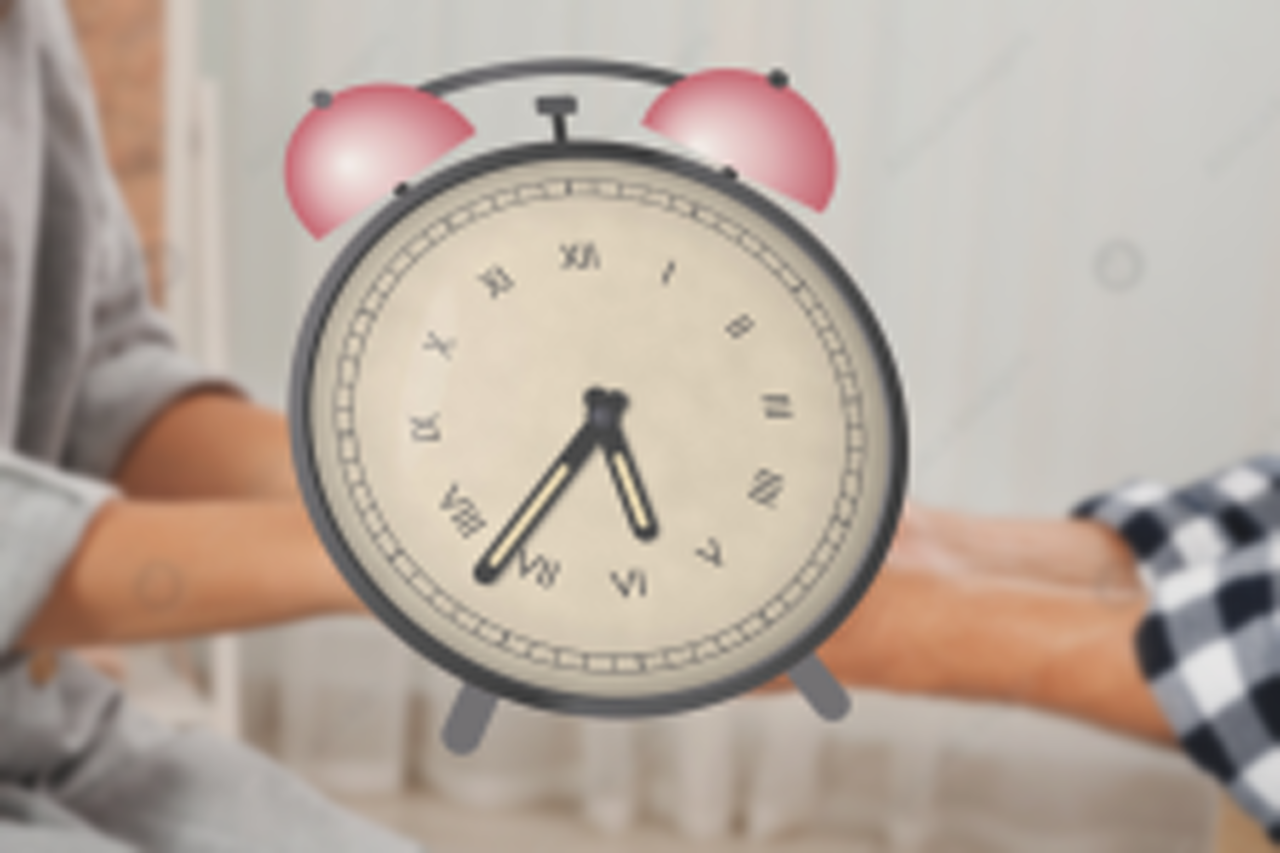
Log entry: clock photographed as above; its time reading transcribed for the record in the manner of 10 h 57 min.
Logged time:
5 h 37 min
